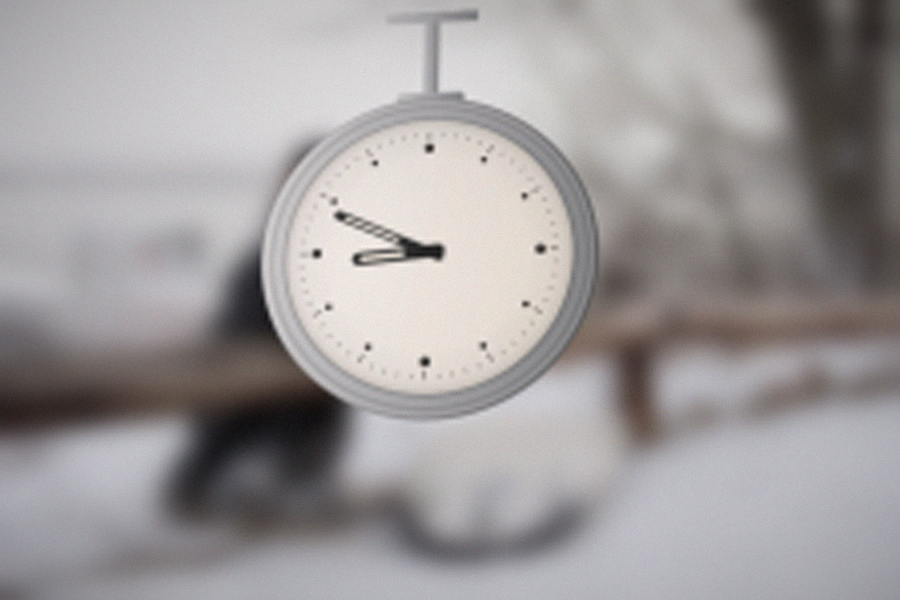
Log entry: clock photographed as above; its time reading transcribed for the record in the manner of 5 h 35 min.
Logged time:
8 h 49 min
